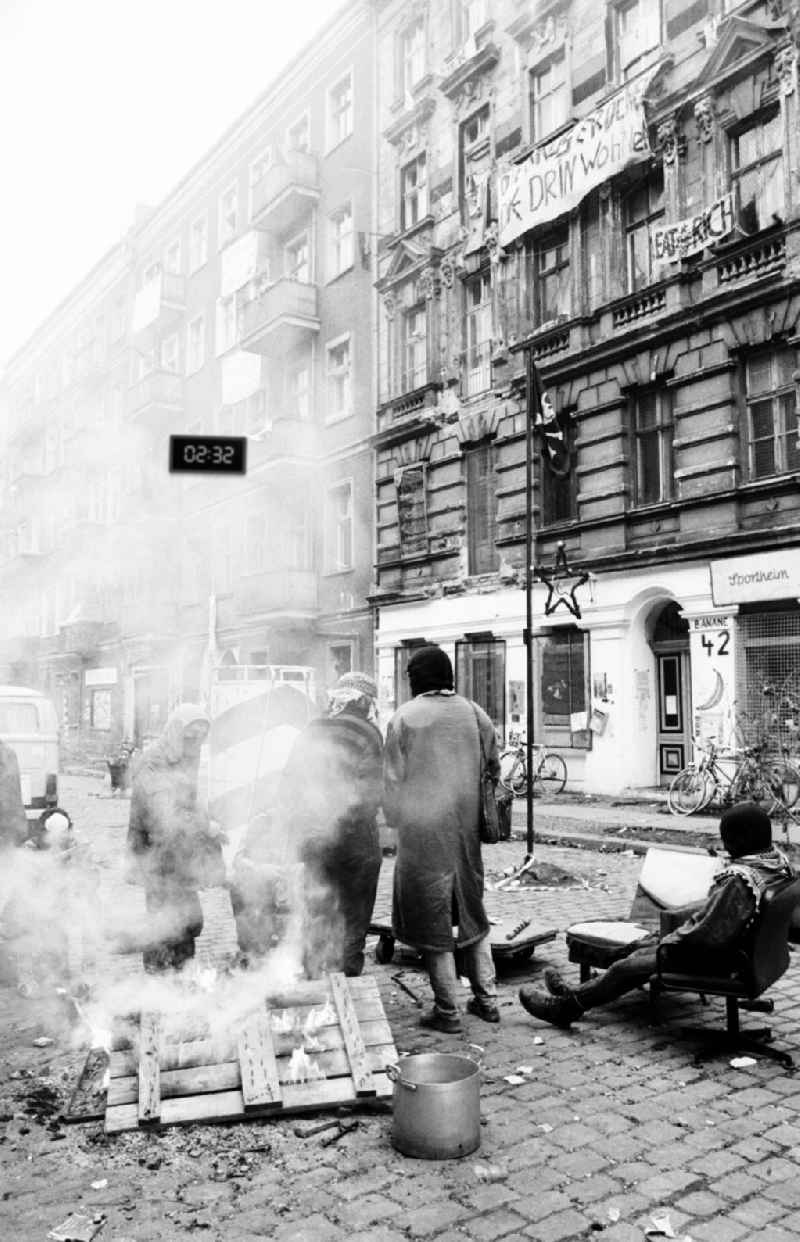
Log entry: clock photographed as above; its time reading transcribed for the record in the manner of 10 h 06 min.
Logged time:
2 h 32 min
